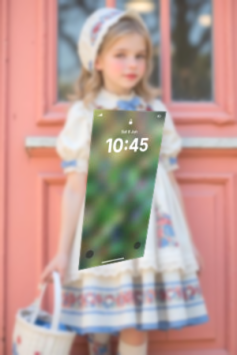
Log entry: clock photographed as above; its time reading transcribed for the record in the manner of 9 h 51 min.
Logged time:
10 h 45 min
